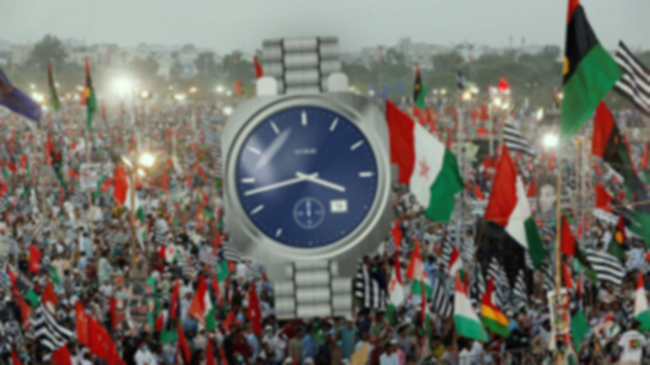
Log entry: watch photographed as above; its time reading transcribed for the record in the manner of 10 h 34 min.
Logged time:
3 h 43 min
